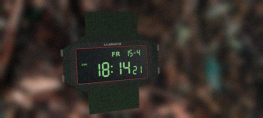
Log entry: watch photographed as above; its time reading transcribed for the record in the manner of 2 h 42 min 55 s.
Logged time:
18 h 14 min 21 s
